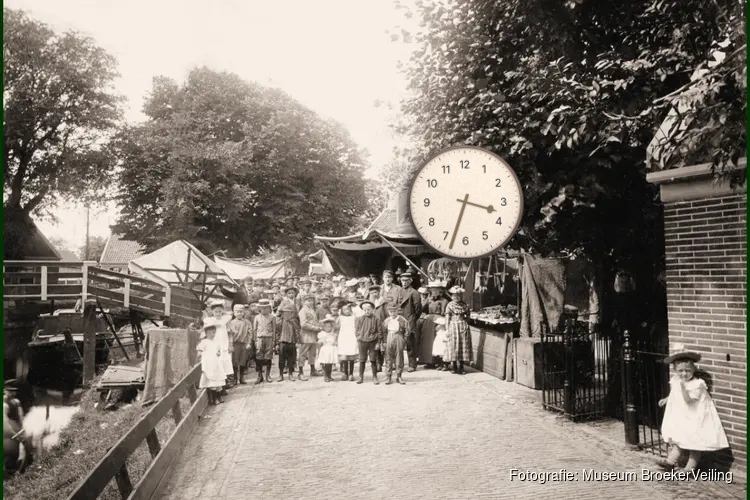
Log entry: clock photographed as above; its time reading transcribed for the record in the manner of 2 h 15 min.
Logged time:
3 h 33 min
